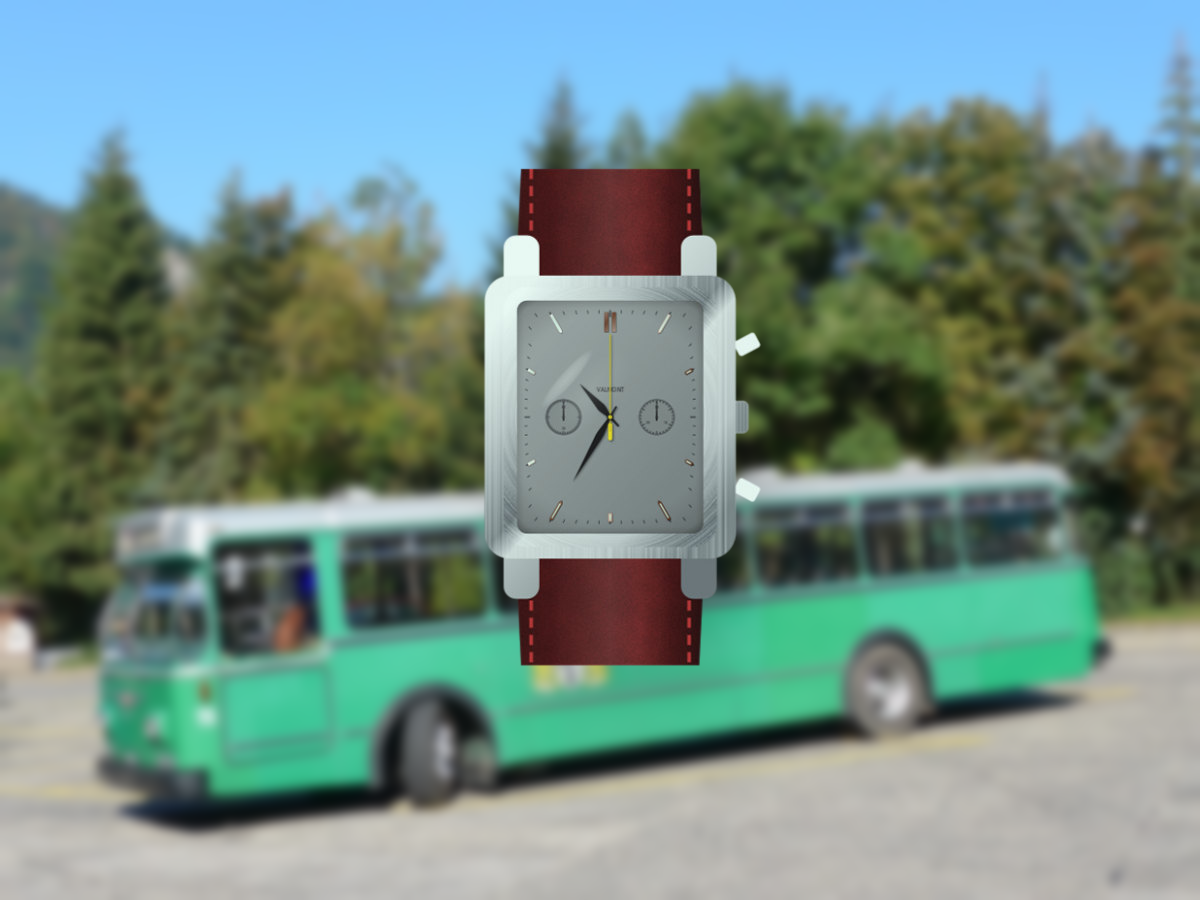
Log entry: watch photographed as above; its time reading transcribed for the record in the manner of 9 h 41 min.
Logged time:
10 h 35 min
